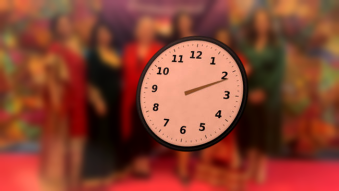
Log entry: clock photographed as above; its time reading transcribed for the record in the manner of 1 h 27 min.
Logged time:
2 h 11 min
